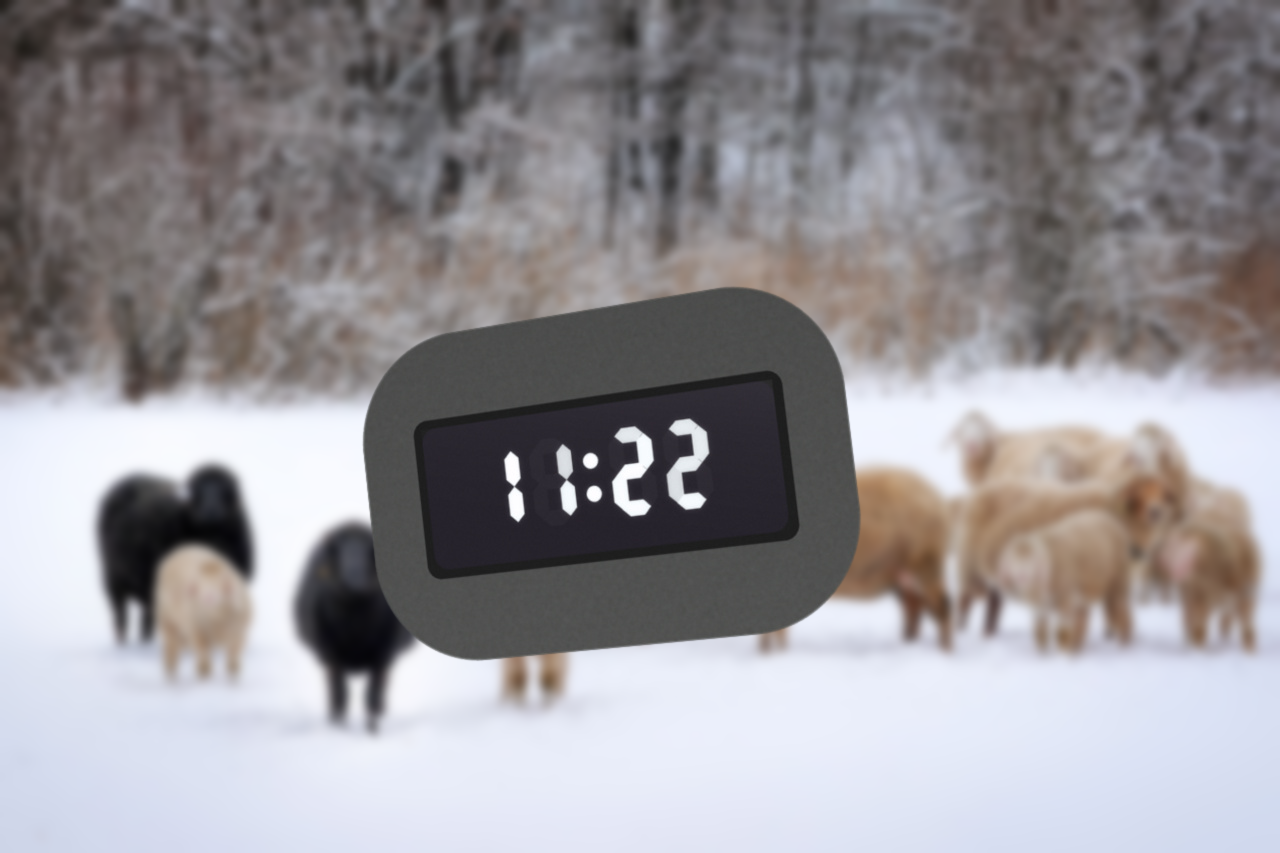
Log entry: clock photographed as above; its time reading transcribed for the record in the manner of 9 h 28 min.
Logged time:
11 h 22 min
